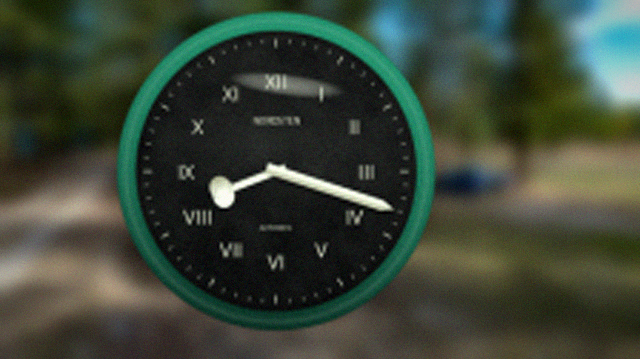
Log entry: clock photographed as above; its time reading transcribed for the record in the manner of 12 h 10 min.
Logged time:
8 h 18 min
